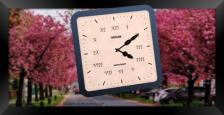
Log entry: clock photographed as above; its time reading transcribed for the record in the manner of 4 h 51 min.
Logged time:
4 h 10 min
